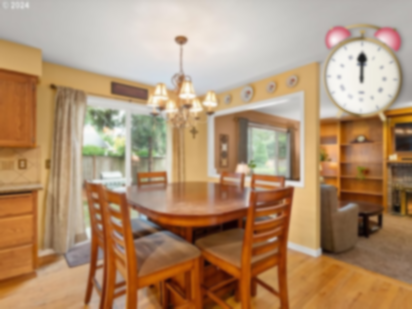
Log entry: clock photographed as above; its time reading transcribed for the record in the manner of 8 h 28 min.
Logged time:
12 h 00 min
